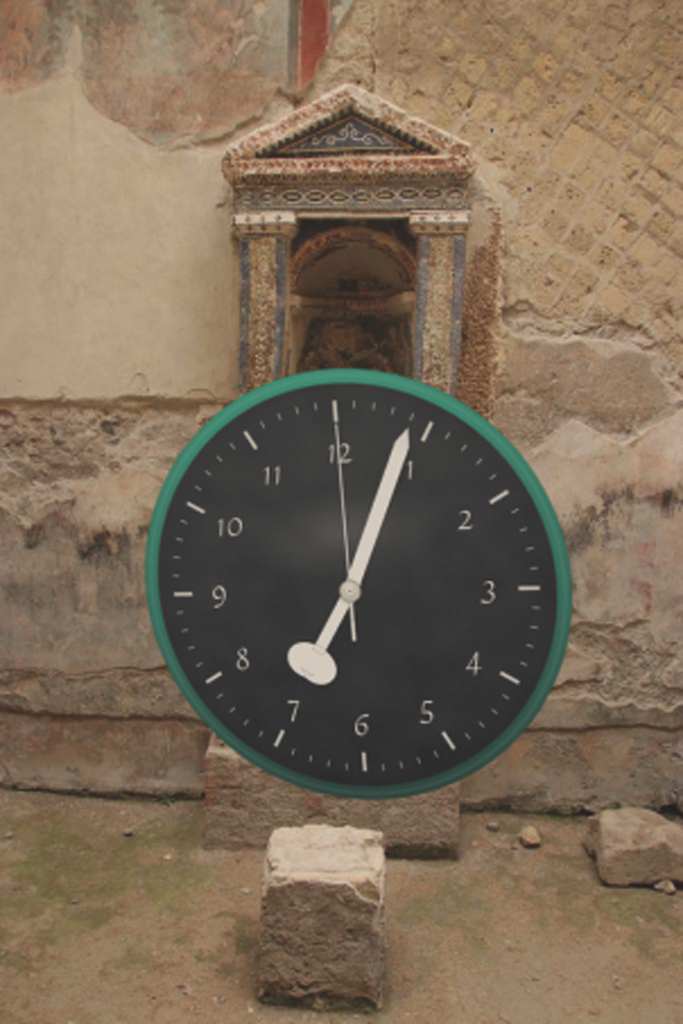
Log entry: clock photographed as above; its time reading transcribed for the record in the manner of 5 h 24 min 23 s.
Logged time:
7 h 04 min 00 s
